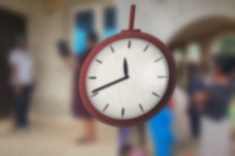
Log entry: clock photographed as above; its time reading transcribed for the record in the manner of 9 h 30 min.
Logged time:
11 h 41 min
